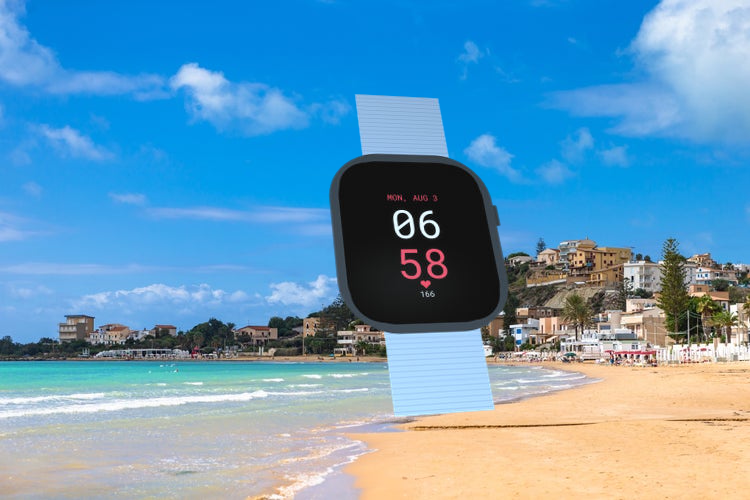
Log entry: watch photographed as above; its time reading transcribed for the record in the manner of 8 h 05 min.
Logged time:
6 h 58 min
